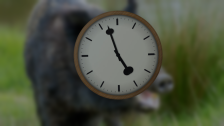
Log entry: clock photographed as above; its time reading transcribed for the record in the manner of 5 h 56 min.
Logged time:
4 h 57 min
